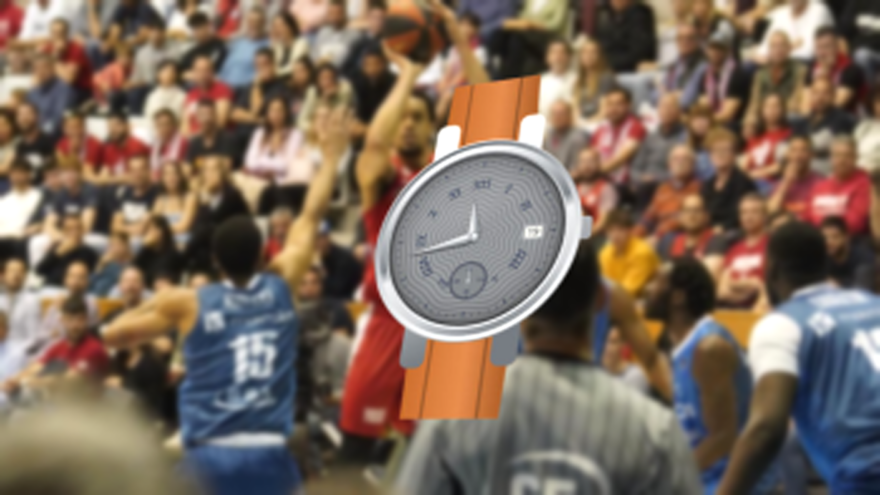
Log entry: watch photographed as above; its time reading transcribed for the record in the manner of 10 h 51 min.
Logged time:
11 h 43 min
